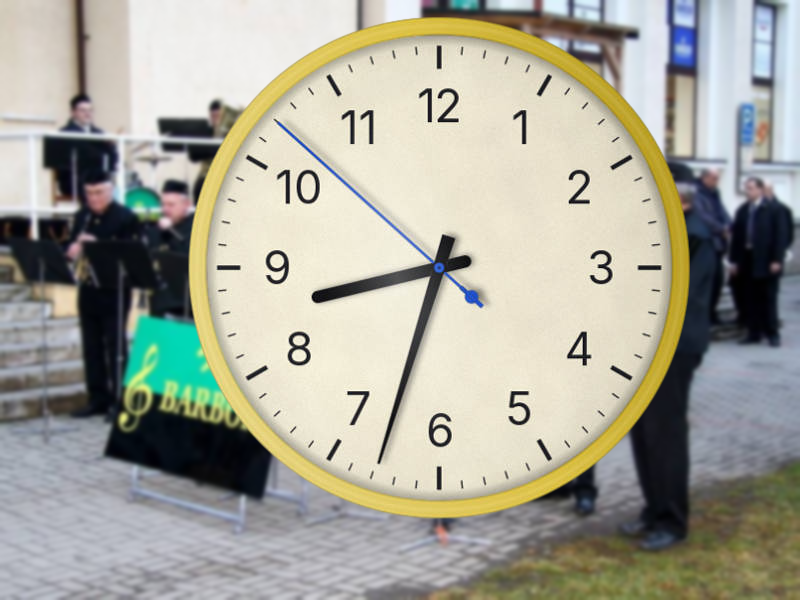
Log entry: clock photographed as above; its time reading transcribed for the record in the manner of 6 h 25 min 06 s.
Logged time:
8 h 32 min 52 s
